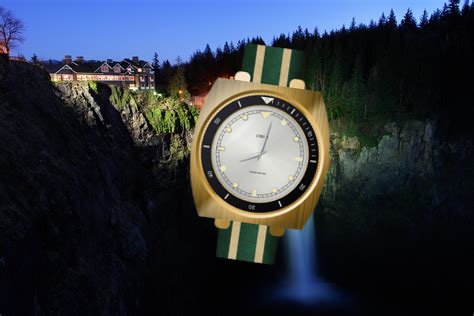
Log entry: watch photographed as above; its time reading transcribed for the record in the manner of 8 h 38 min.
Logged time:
8 h 02 min
